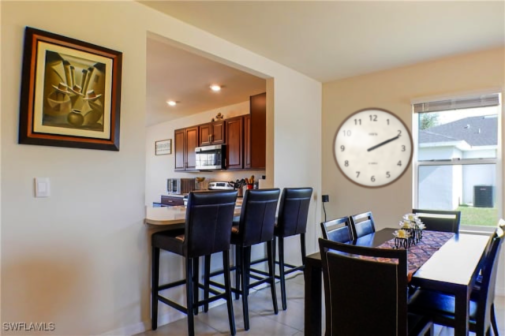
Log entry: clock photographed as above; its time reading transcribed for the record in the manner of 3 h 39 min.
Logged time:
2 h 11 min
